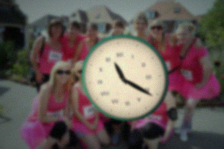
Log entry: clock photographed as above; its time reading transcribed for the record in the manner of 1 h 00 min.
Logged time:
11 h 21 min
